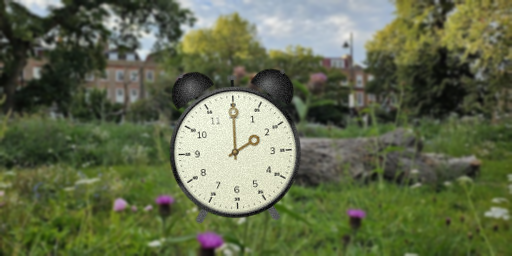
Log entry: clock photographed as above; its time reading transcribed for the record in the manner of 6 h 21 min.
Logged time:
2 h 00 min
